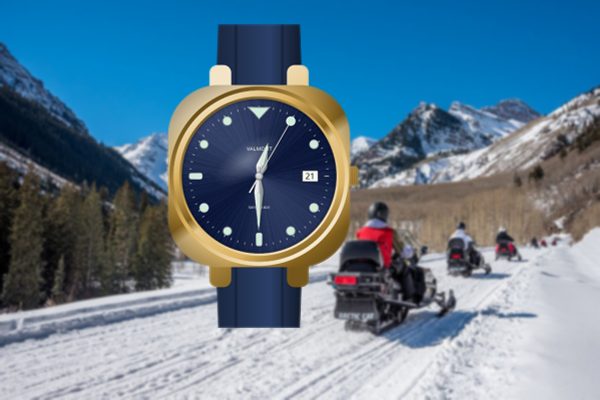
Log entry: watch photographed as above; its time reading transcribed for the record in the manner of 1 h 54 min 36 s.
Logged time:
12 h 30 min 05 s
